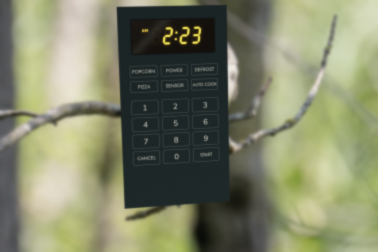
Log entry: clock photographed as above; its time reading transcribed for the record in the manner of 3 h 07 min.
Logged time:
2 h 23 min
